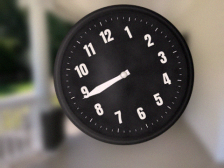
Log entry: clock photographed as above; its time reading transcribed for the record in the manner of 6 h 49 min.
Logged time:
8 h 44 min
